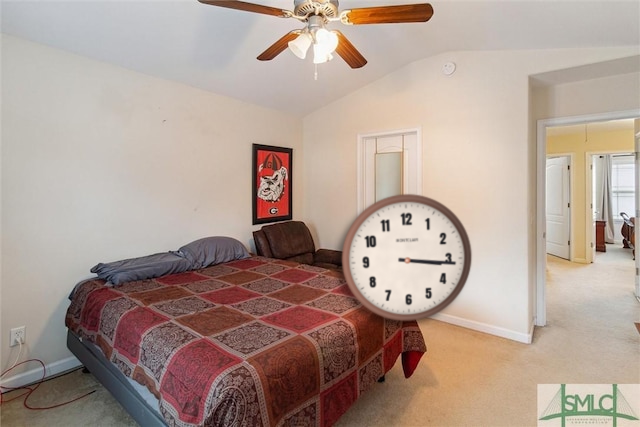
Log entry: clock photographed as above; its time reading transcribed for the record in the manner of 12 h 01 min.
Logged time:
3 h 16 min
